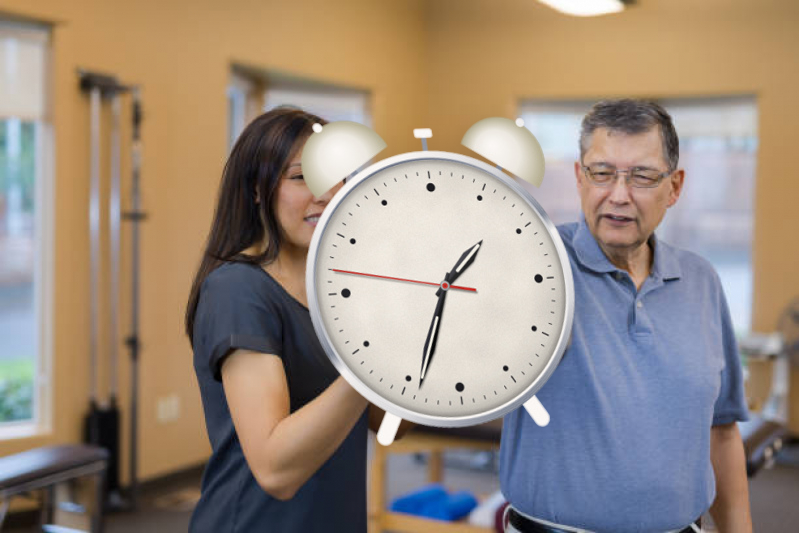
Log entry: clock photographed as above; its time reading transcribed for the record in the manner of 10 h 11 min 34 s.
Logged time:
1 h 33 min 47 s
